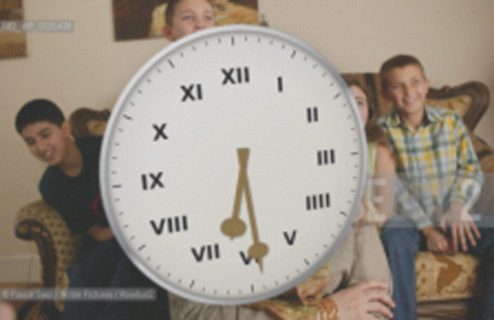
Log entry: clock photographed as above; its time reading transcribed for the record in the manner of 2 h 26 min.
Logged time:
6 h 29 min
